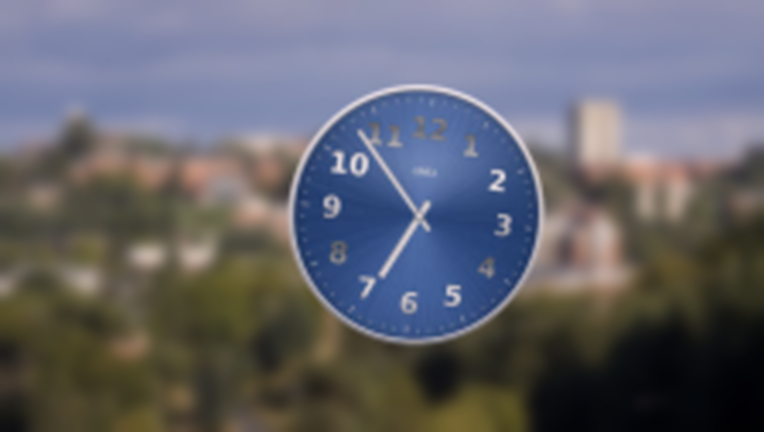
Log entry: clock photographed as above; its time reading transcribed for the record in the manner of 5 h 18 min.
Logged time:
6 h 53 min
